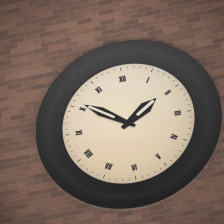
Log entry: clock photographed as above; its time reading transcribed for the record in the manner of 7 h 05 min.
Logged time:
1 h 51 min
